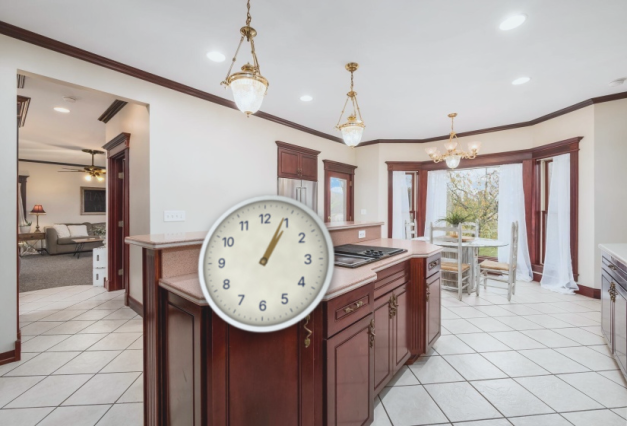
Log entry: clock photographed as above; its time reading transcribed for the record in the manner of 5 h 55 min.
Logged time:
1 h 04 min
